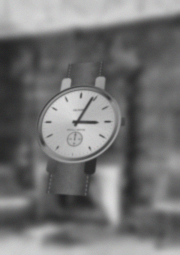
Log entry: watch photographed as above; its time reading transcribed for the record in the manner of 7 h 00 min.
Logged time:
3 h 04 min
